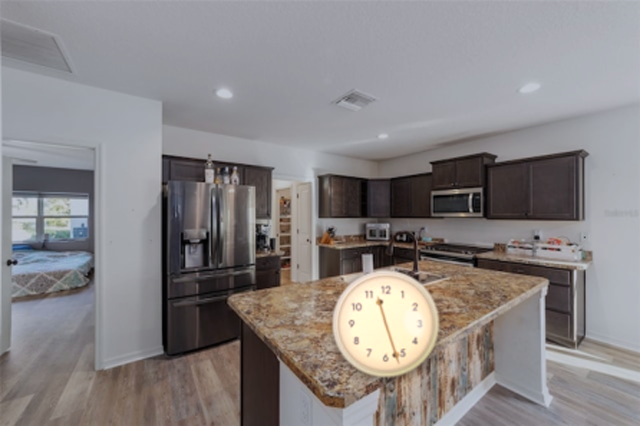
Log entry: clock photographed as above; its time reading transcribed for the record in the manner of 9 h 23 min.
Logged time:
11 h 27 min
